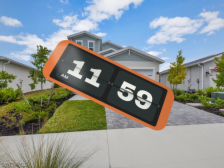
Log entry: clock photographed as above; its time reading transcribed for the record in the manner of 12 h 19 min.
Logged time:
11 h 59 min
